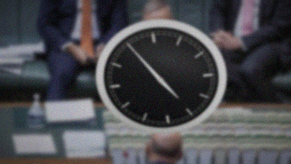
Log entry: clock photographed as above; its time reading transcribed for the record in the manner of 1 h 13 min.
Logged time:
4 h 55 min
